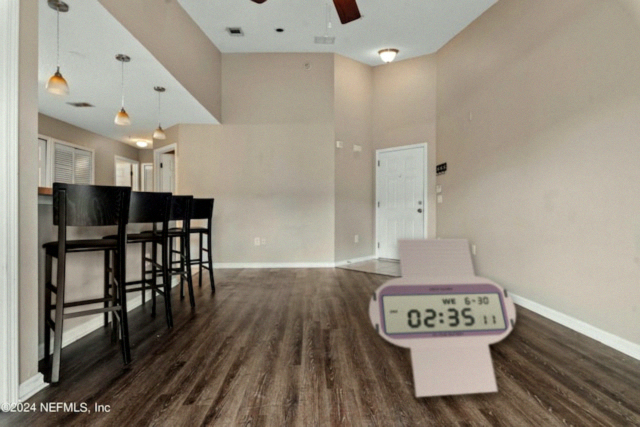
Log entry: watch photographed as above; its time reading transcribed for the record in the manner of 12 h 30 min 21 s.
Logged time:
2 h 35 min 11 s
